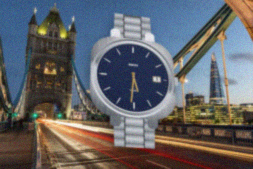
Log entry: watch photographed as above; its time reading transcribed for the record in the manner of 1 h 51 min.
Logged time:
5 h 31 min
